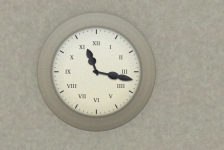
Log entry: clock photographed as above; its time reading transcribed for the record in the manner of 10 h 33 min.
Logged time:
11 h 17 min
